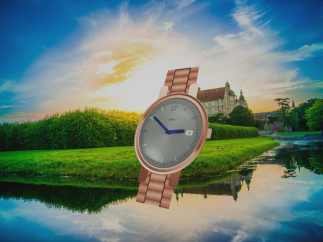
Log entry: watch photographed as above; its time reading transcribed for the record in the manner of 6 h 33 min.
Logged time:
2 h 51 min
